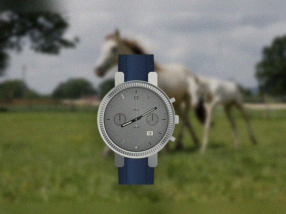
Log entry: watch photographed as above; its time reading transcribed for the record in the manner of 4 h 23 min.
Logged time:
8 h 10 min
